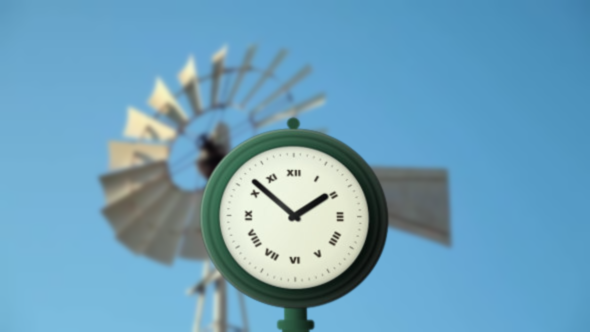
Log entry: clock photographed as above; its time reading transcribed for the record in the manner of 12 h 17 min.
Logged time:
1 h 52 min
